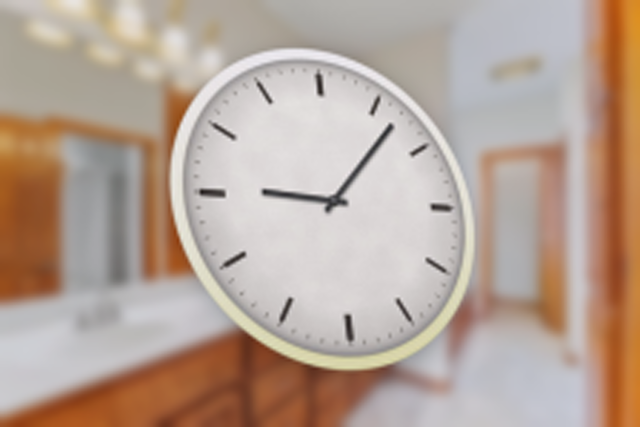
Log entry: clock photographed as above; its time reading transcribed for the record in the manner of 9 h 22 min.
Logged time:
9 h 07 min
